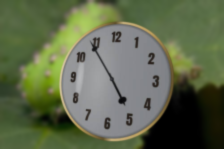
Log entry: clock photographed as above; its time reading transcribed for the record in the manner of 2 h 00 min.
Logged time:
4 h 54 min
